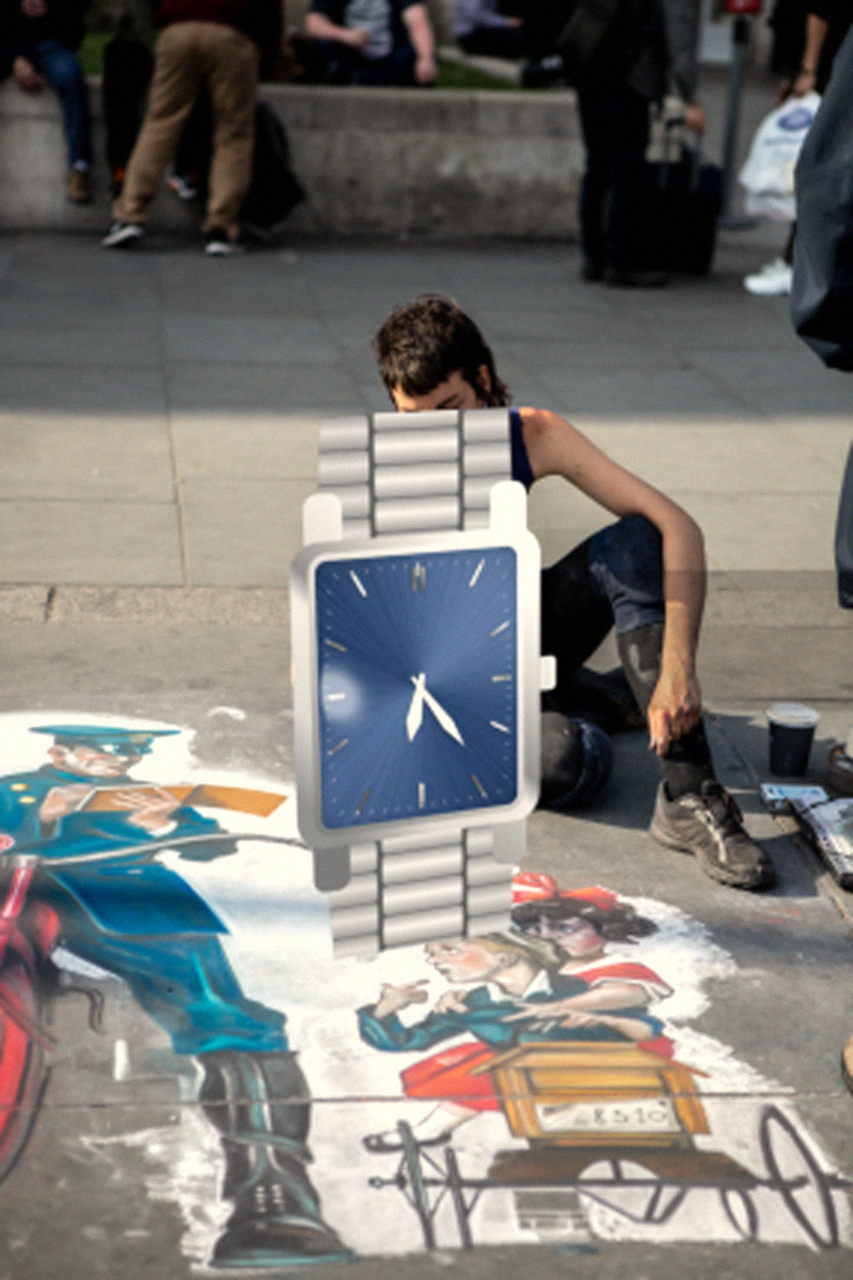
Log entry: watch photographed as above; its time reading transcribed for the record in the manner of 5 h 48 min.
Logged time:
6 h 24 min
